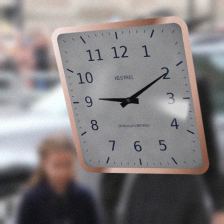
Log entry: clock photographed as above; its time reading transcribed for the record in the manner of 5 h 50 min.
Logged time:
9 h 10 min
